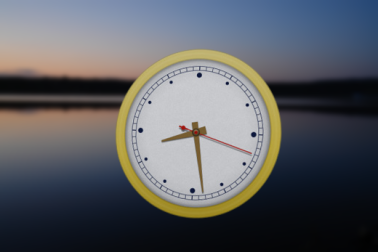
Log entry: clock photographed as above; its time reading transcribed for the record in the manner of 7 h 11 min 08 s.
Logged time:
8 h 28 min 18 s
